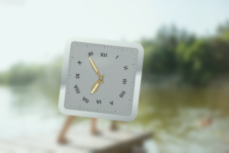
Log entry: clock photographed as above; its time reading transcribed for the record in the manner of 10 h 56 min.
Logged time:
6 h 54 min
